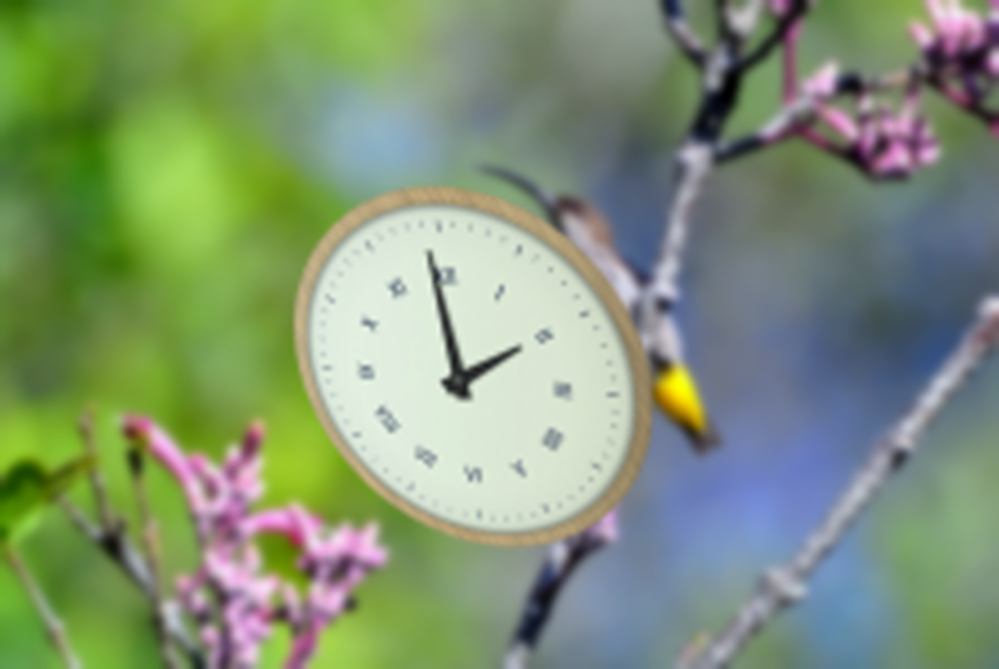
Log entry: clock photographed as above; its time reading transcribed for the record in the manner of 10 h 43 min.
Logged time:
1 h 59 min
